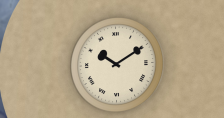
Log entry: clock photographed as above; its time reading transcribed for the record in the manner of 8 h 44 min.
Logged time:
10 h 10 min
